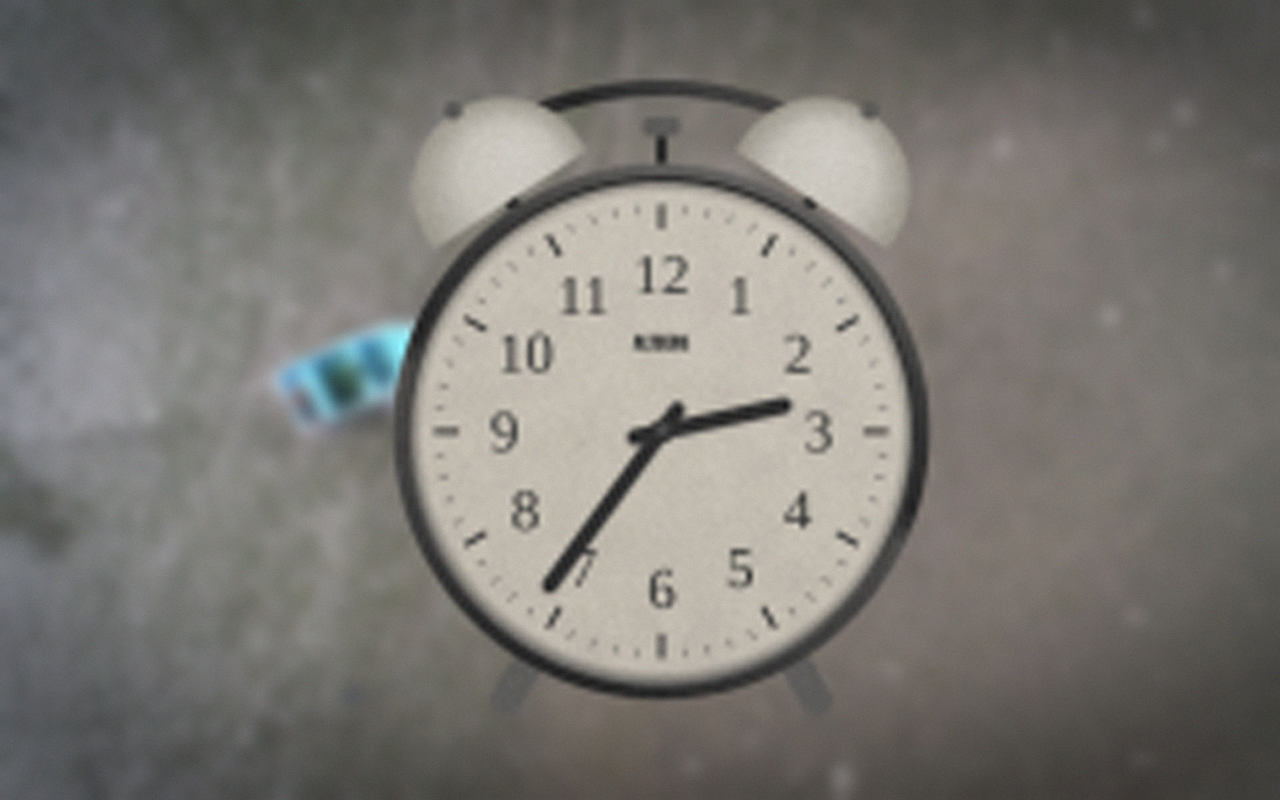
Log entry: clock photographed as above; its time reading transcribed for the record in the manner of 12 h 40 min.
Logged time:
2 h 36 min
